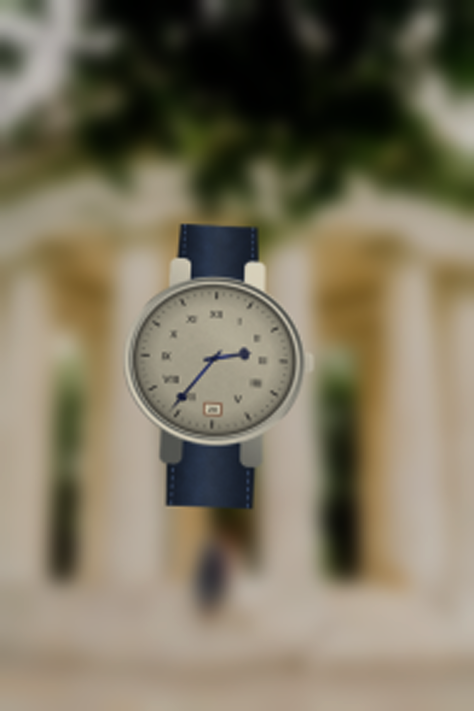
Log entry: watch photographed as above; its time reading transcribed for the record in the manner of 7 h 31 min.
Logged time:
2 h 36 min
